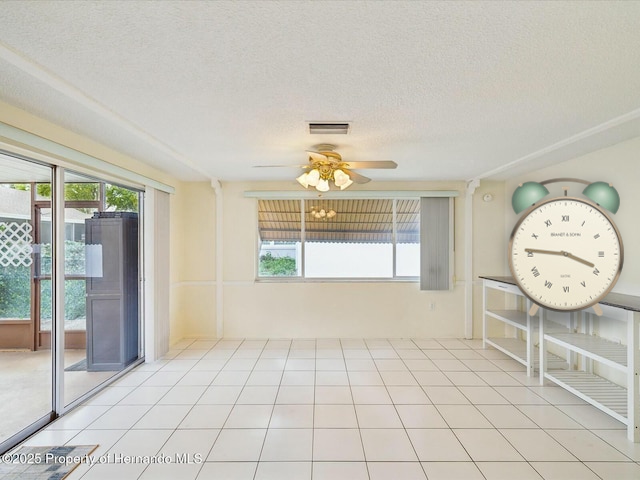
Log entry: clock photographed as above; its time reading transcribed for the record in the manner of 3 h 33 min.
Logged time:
3 h 46 min
